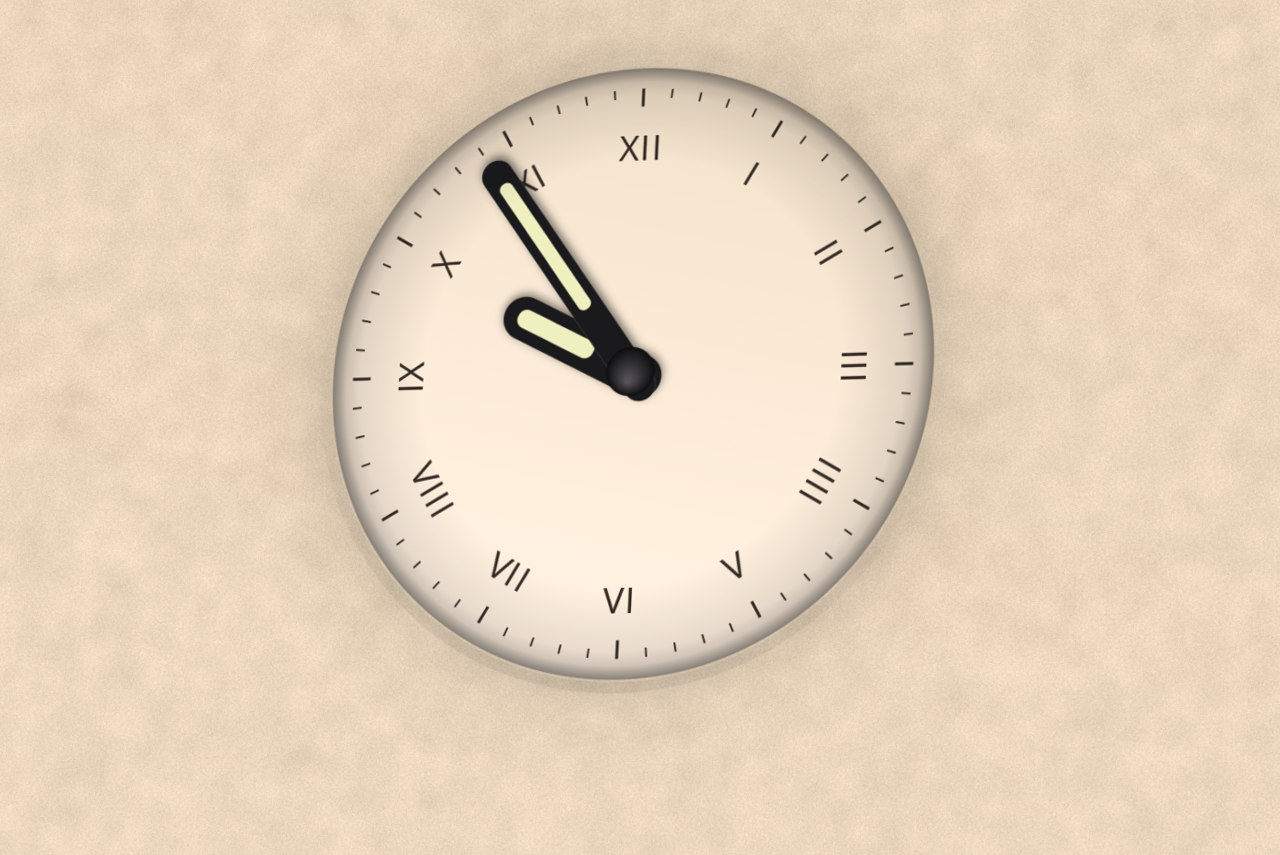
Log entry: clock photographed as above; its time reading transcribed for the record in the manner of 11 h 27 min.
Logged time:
9 h 54 min
